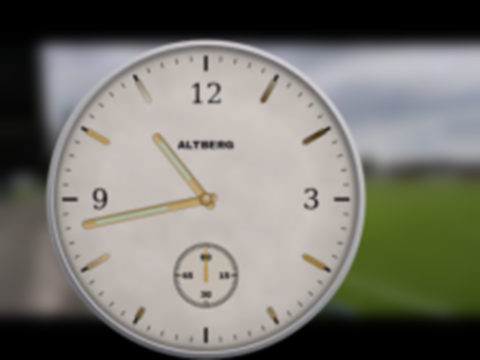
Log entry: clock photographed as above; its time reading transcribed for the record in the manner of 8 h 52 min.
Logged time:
10 h 43 min
